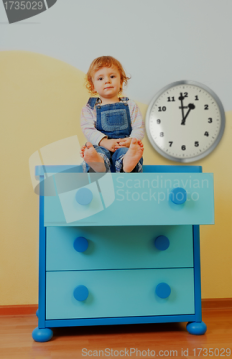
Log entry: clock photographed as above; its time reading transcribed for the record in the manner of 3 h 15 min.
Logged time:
12 h 59 min
